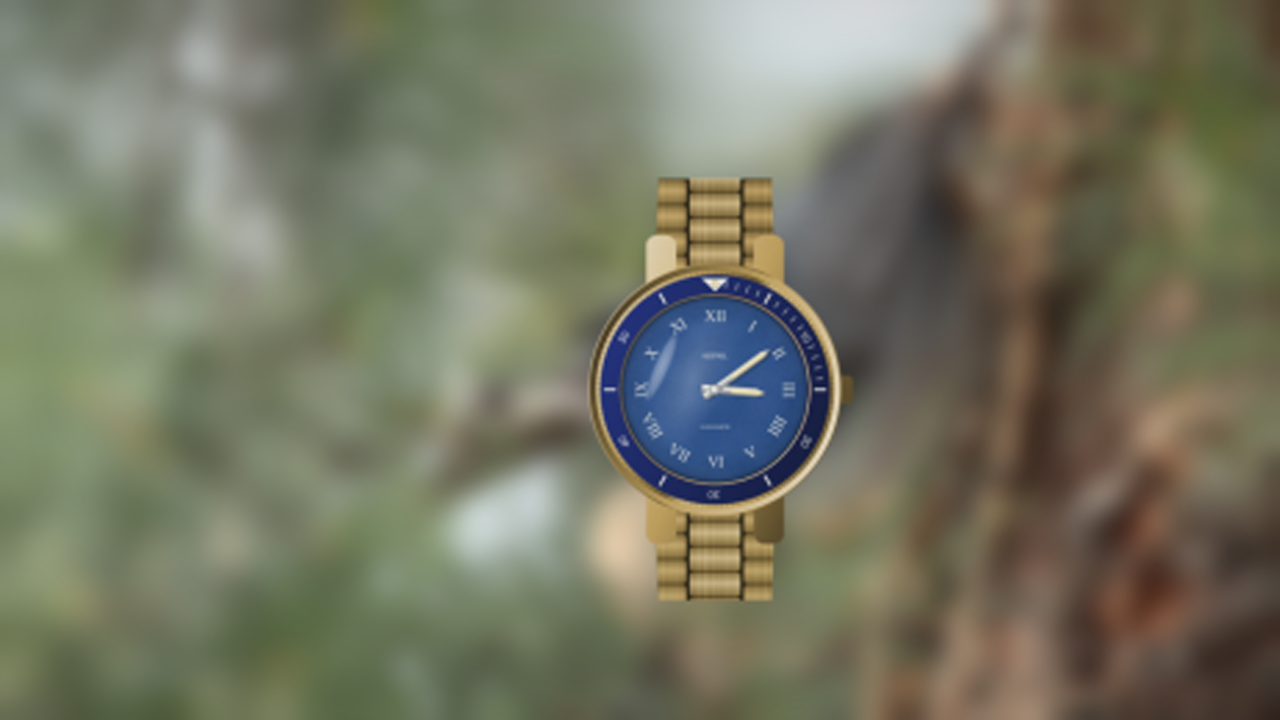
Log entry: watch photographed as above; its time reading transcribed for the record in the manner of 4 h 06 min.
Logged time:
3 h 09 min
